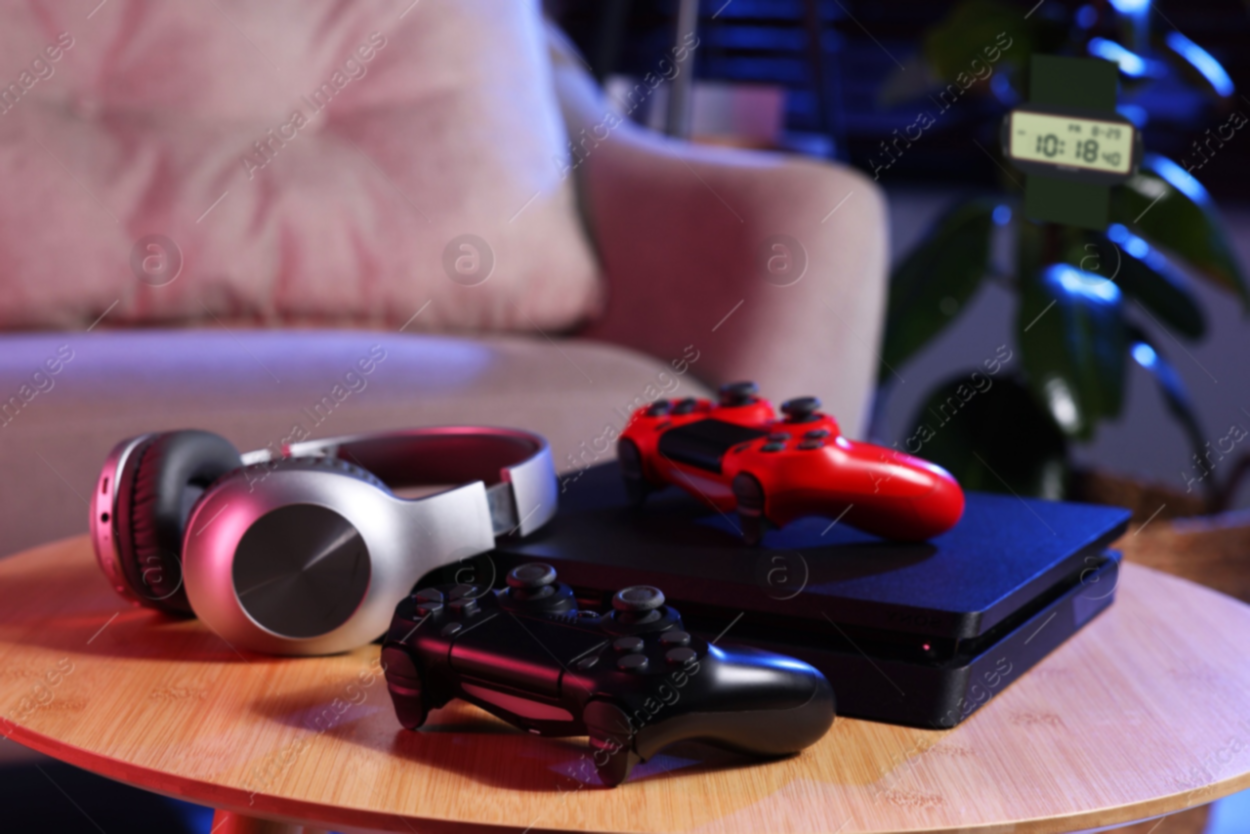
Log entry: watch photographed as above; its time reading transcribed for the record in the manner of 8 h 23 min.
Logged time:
10 h 18 min
